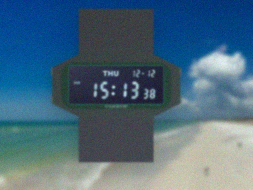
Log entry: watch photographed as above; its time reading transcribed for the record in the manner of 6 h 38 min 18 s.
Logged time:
15 h 13 min 38 s
